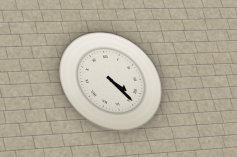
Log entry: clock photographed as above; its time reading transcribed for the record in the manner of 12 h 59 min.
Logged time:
4 h 24 min
